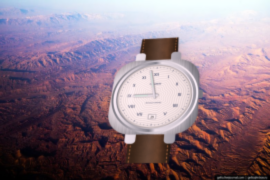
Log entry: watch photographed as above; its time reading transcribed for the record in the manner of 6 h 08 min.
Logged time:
8 h 58 min
